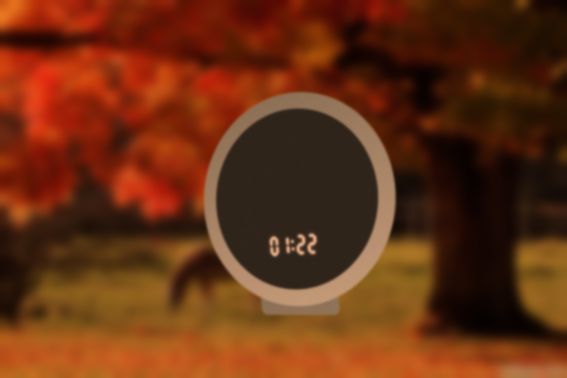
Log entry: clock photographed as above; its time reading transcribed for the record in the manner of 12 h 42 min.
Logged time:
1 h 22 min
